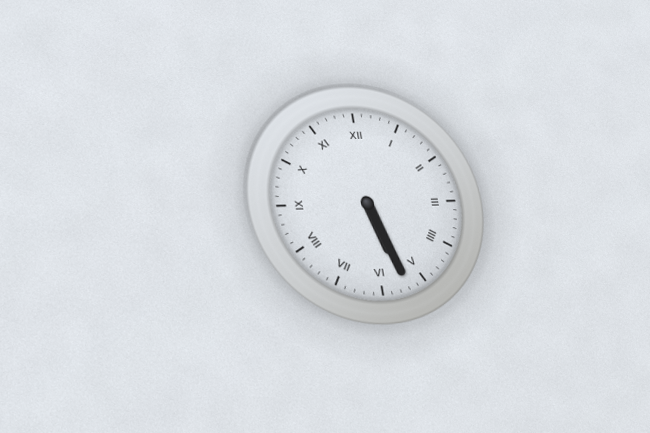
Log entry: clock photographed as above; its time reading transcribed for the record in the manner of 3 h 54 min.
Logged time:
5 h 27 min
